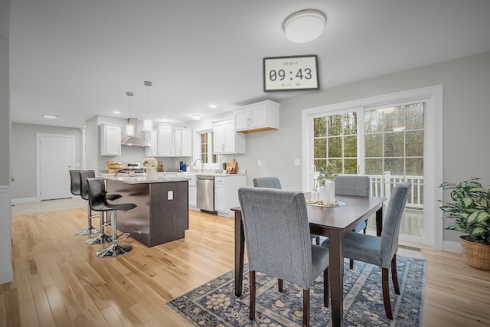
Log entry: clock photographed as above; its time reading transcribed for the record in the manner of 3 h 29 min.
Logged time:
9 h 43 min
